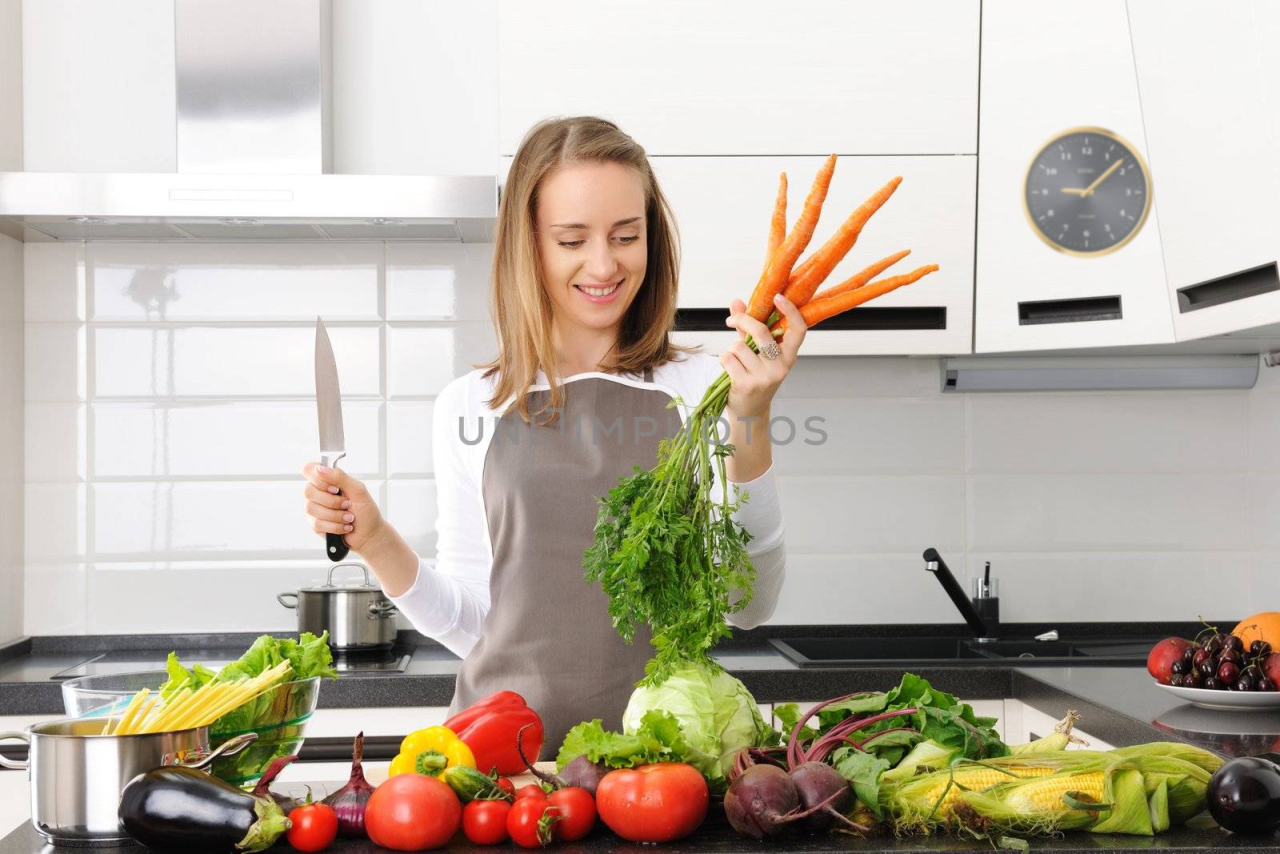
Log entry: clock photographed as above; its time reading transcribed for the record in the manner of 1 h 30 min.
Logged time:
9 h 08 min
